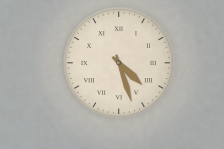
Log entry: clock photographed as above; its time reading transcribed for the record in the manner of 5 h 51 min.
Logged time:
4 h 27 min
